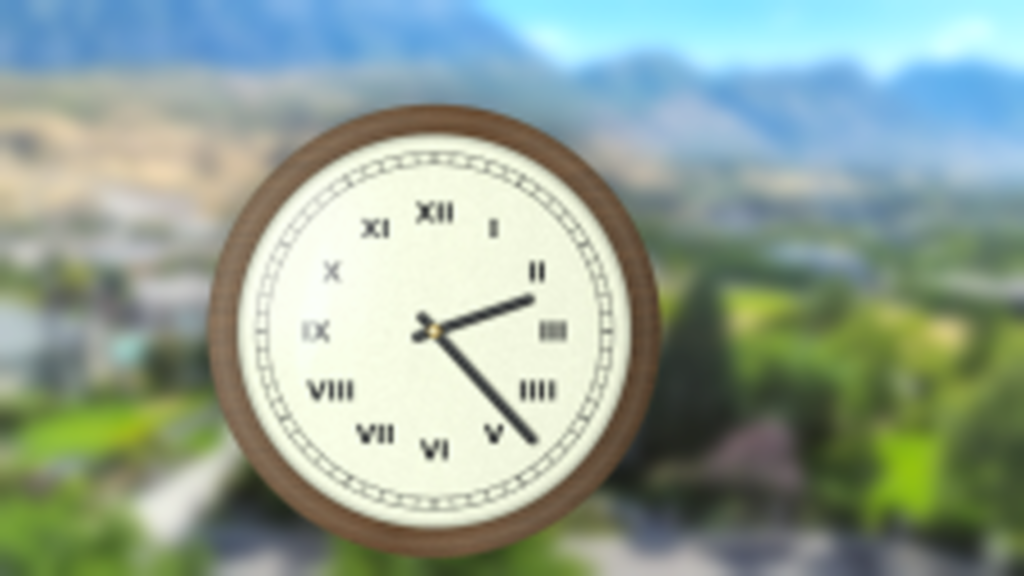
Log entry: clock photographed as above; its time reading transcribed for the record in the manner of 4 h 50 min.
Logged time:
2 h 23 min
